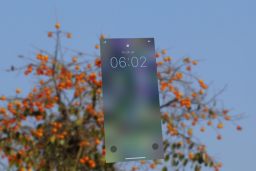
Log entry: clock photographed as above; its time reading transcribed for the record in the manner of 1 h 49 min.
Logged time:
6 h 02 min
